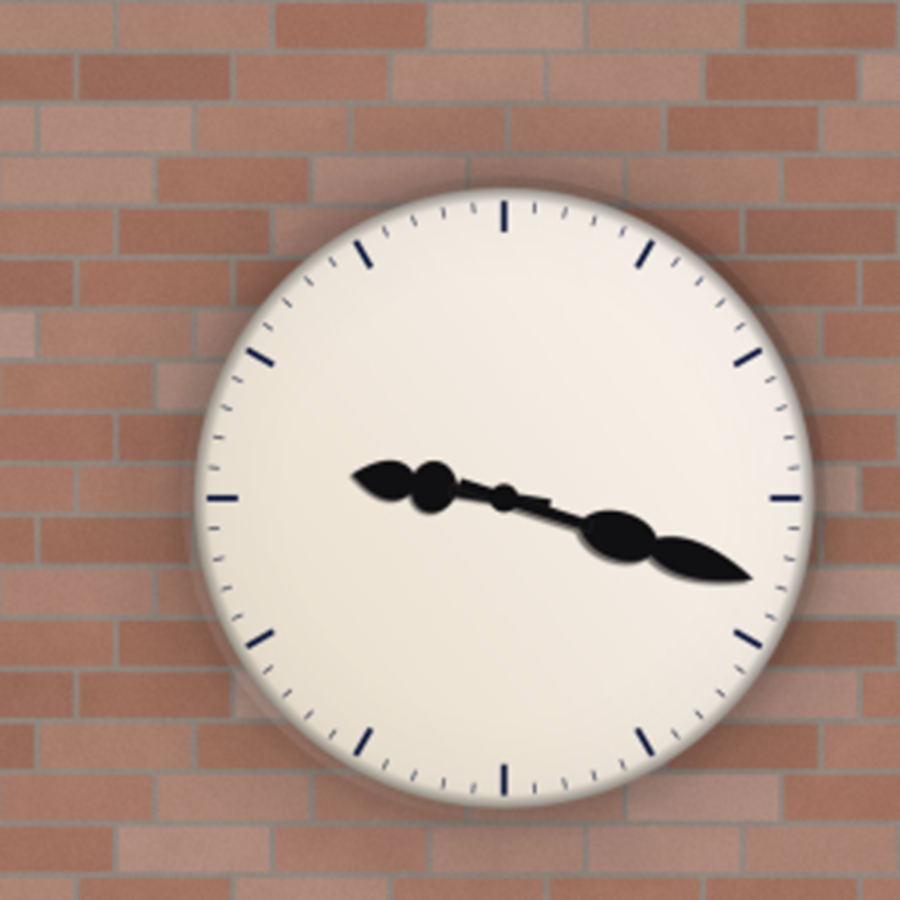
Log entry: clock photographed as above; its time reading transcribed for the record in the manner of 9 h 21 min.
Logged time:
9 h 18 min
